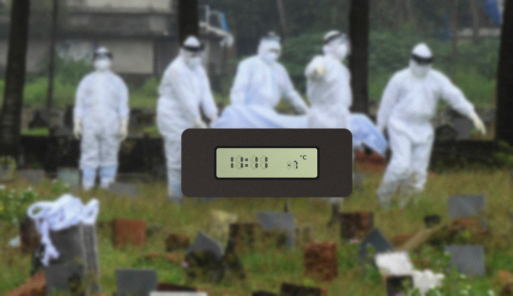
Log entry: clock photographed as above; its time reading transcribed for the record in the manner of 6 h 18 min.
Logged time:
11 h 11 min
